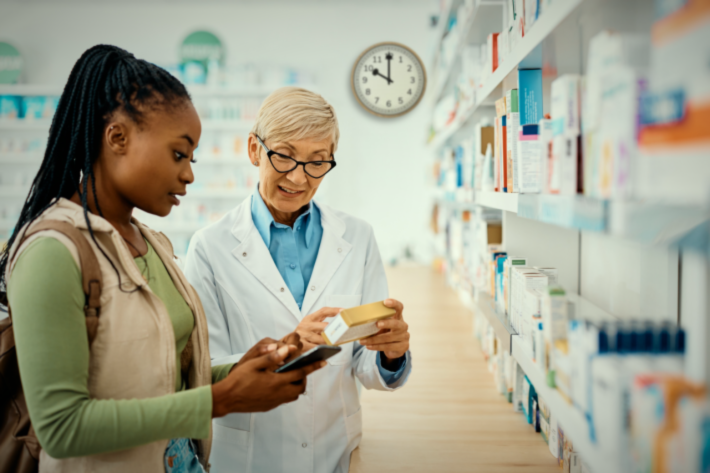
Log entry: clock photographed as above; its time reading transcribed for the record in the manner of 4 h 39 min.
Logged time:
10 h 00 min
